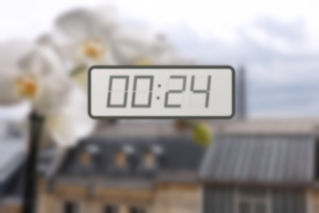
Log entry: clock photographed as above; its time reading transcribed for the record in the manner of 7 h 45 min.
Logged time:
0 h 24 min
